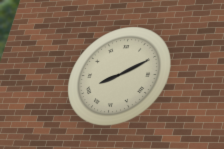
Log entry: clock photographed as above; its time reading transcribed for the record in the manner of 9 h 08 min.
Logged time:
8 h 10 min
